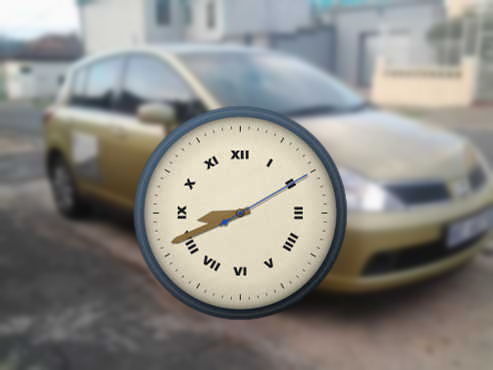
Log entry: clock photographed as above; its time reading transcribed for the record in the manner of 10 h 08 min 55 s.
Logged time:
8 h 41 min 10 s
